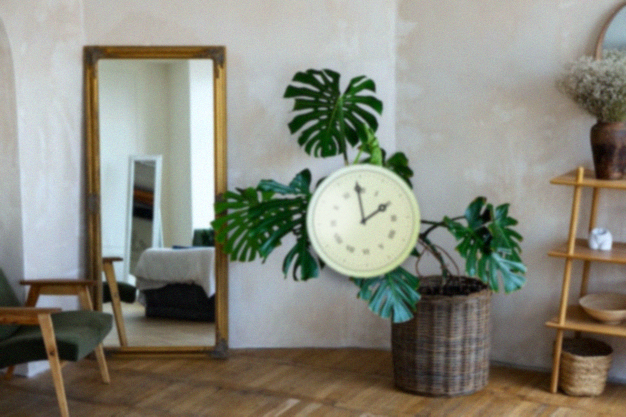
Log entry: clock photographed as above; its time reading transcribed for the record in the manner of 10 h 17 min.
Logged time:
1 h 59 min
